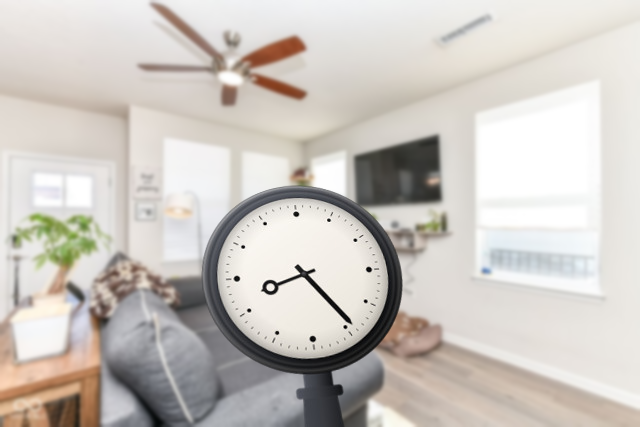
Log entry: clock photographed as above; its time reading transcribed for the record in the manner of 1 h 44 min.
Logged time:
8 h 24 min
